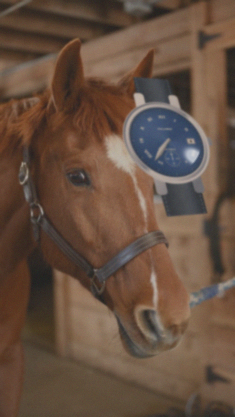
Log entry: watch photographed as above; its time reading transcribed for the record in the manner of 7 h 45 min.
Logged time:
7 h 37 min
